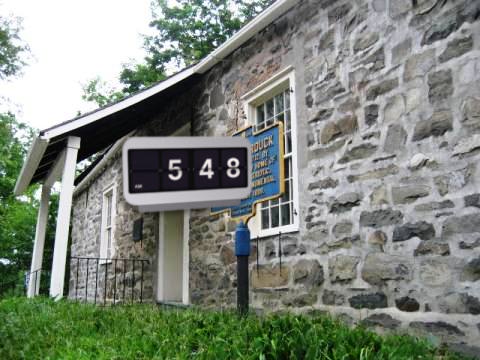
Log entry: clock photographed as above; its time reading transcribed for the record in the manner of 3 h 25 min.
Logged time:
5 h 48 min
